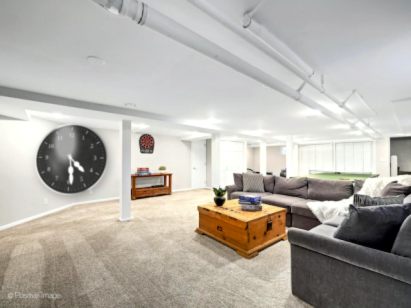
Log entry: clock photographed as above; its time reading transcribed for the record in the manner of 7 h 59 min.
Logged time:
4 h 29 min
